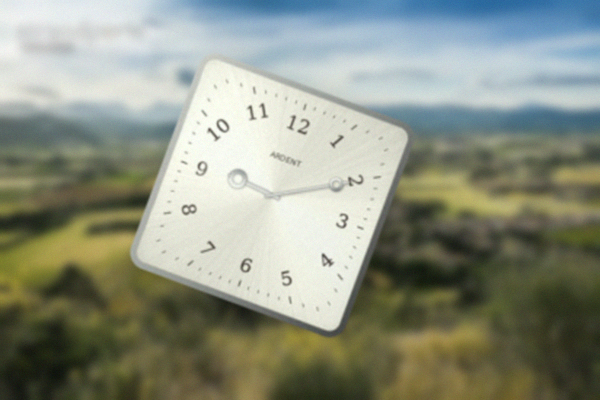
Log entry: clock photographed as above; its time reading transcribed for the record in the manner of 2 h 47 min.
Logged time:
9 h 10 min
